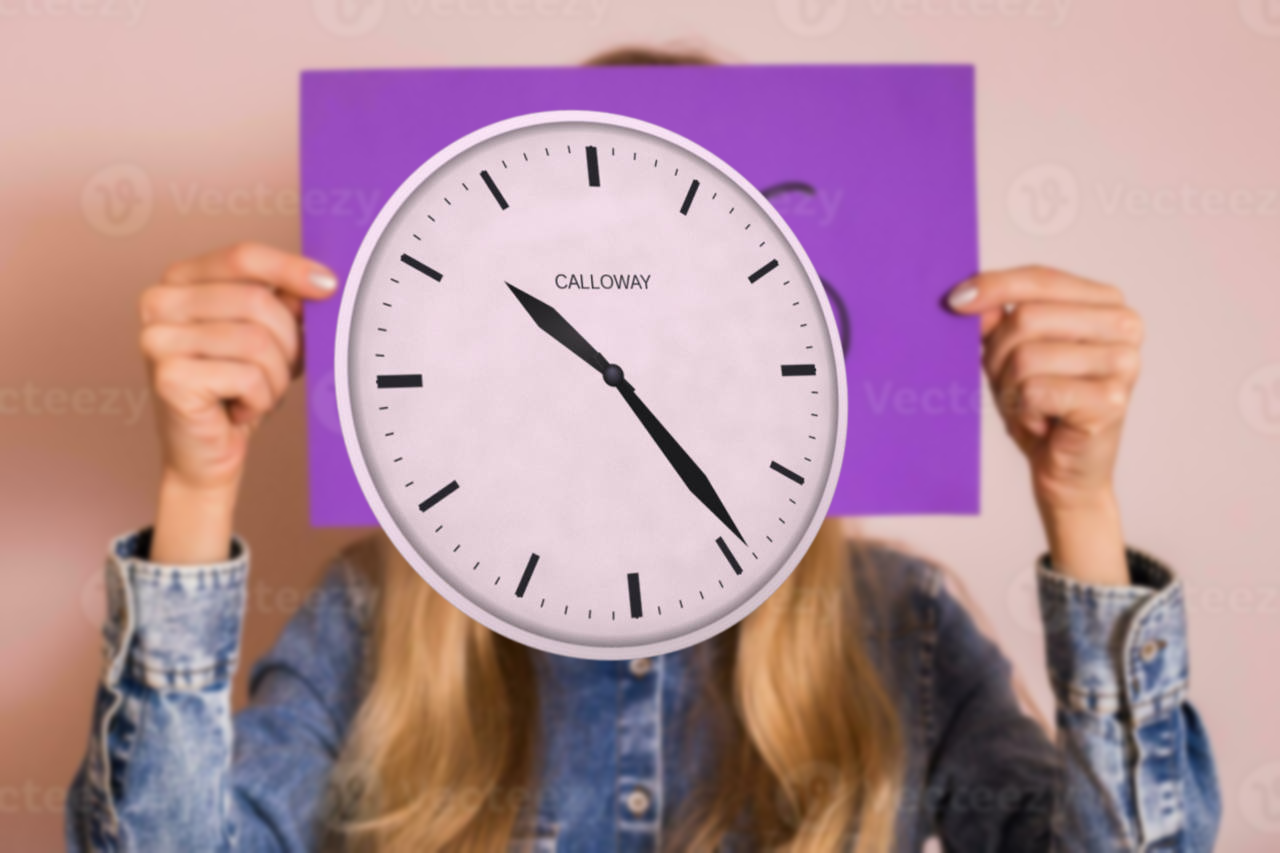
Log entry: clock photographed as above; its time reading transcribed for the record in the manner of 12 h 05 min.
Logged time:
10 h 24 min
